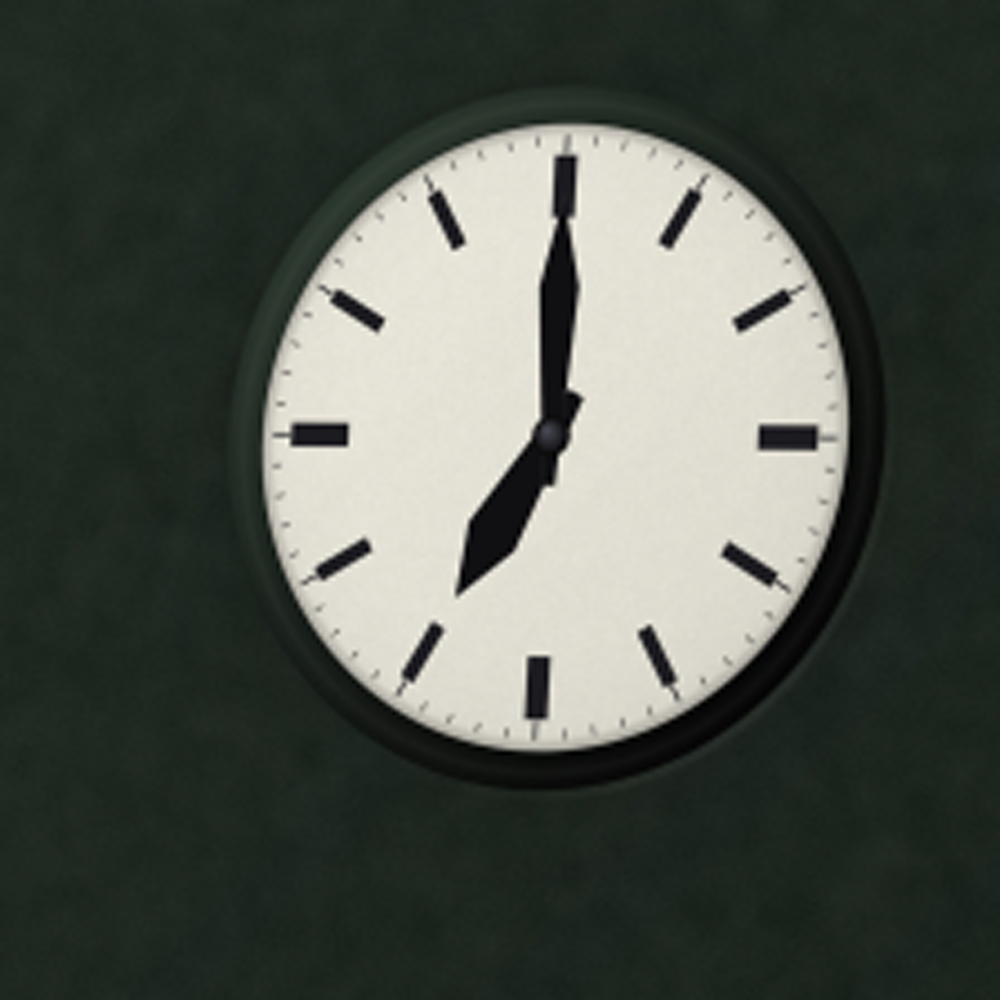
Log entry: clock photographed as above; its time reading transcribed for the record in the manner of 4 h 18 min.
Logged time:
7 h 00 min
